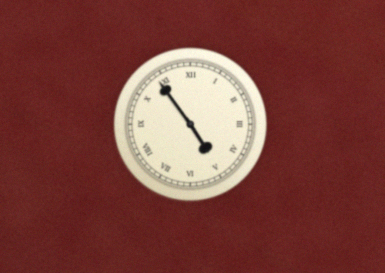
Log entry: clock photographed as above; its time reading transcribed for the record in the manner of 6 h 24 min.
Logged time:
4 h 54 min
